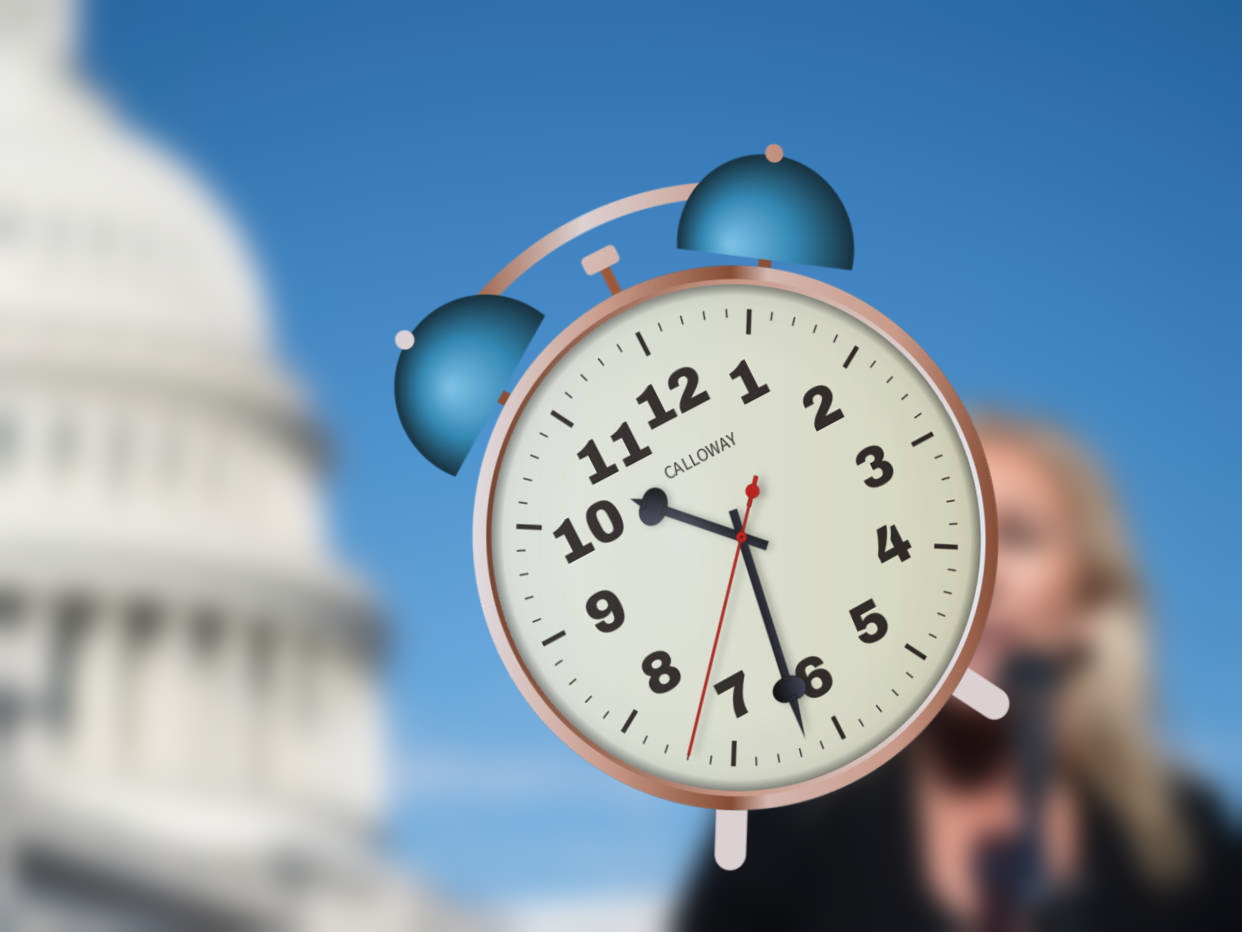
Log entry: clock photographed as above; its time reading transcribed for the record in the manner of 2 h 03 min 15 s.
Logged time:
10 h 31 min 37 s
